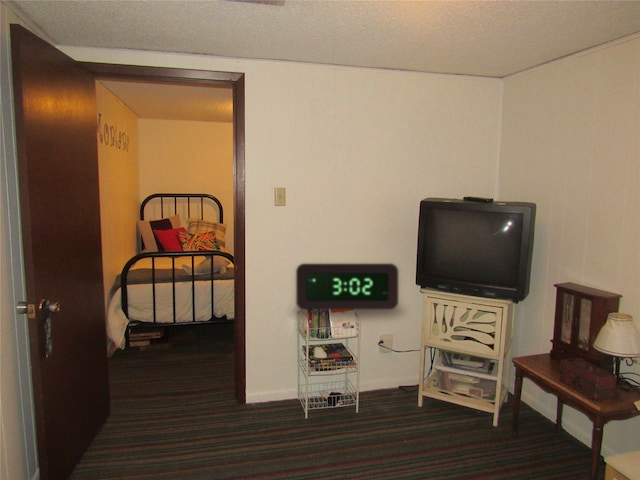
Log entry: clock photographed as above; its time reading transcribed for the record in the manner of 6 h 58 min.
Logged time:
3 h 02 min
